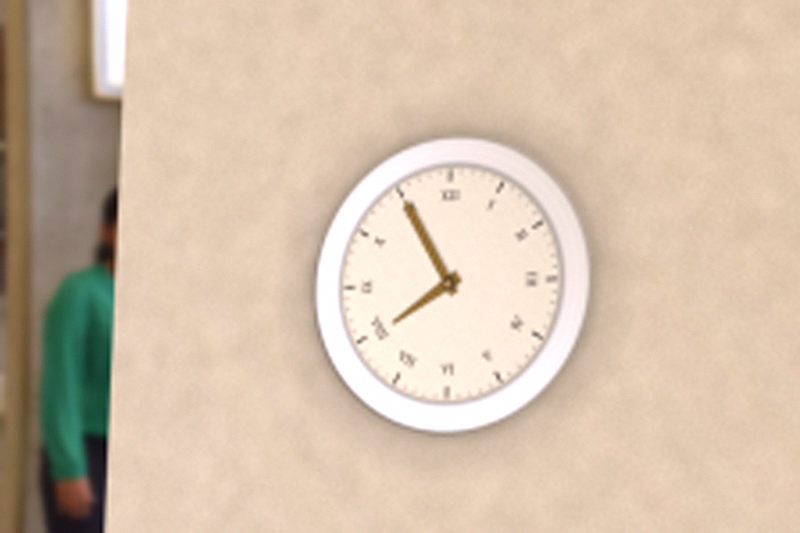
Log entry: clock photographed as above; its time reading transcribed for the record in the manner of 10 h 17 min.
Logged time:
7 h 55 min
